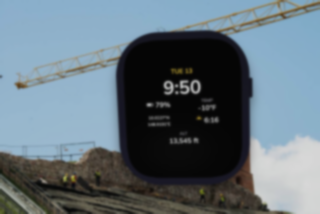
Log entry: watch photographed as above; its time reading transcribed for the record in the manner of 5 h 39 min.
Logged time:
9 h 50 min
